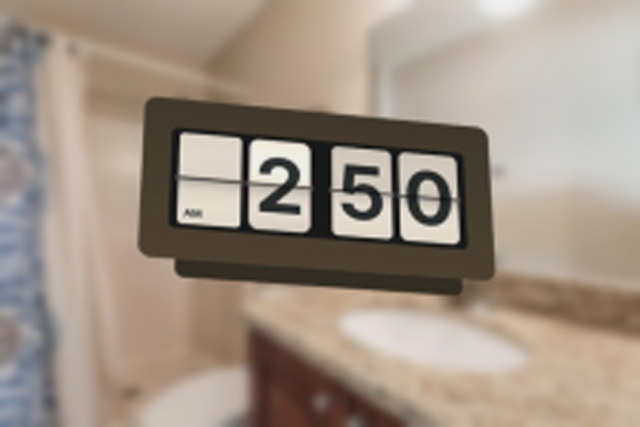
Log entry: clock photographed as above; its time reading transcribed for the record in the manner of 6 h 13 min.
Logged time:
2 h 50 min
